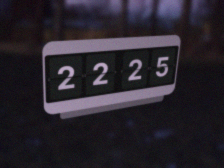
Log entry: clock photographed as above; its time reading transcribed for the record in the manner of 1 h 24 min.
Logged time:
22 h 25 min
